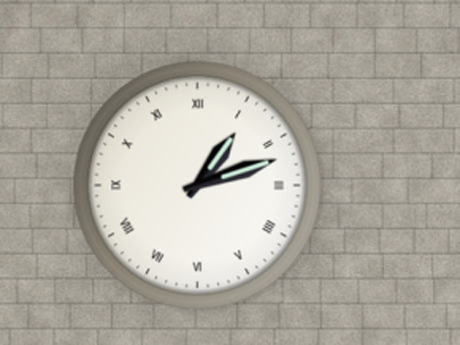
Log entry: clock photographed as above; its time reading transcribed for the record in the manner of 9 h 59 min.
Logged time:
1 h 12 min
